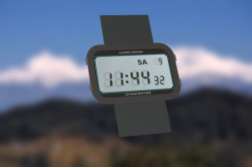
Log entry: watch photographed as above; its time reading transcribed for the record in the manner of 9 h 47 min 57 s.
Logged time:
11 h 44 min 32 s
